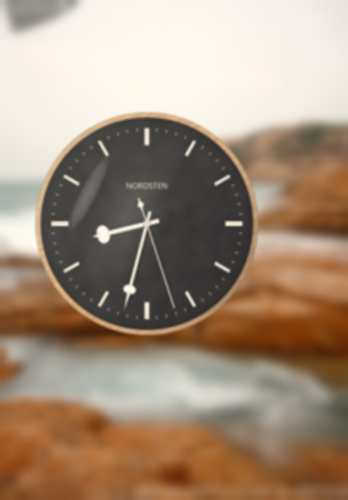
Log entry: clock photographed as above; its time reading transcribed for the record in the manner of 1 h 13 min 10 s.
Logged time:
8 h 32 min 27 s
